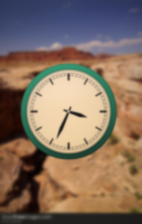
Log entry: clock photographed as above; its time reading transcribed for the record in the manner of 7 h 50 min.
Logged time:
3 h 34 min
